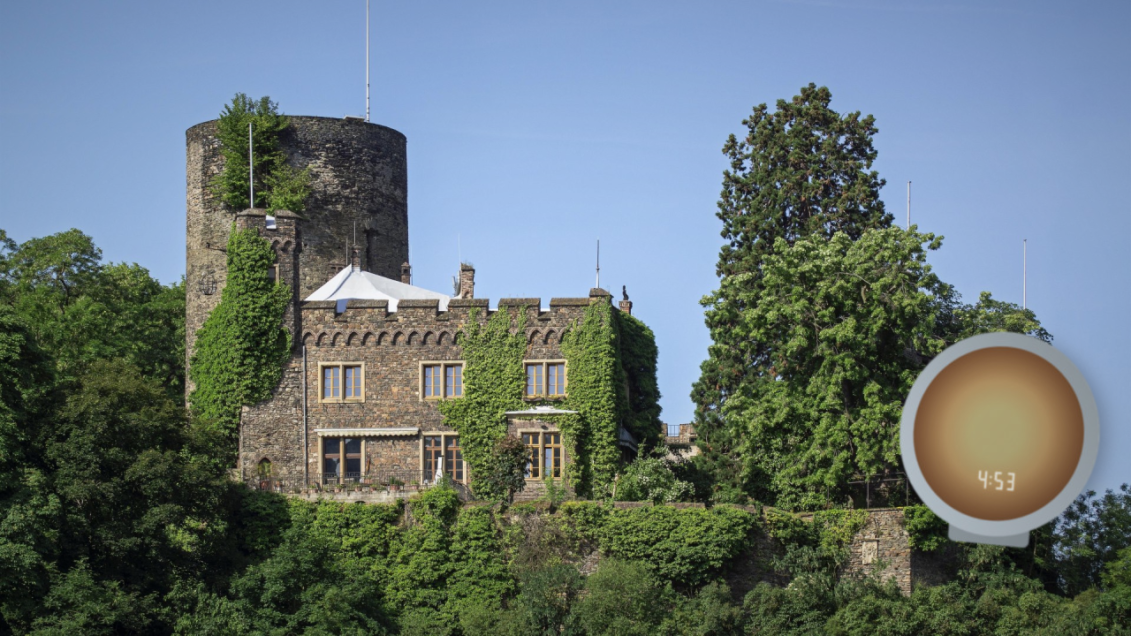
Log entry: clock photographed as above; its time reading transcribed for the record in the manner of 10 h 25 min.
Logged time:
4 h 53 min
